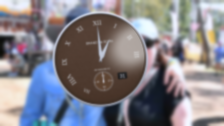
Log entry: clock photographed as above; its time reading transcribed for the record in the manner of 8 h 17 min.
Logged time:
1 h 00 min
